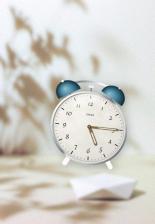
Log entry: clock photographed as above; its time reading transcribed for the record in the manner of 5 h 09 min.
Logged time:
5 h 15 min
